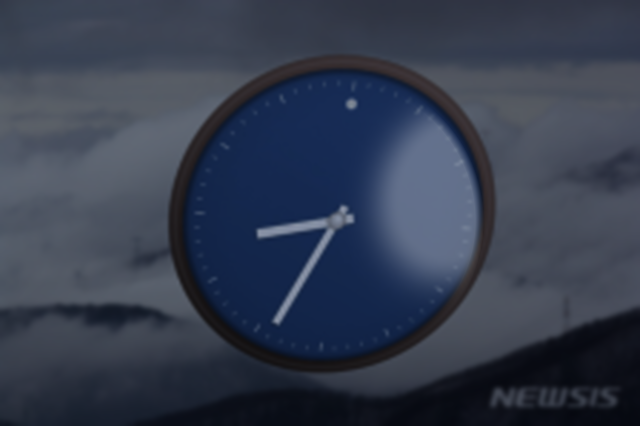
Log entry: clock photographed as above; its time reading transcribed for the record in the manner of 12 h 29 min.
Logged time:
8 h 34 min
